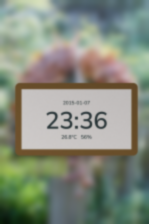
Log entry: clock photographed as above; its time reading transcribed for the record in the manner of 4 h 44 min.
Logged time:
23 h 36 min
